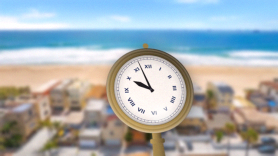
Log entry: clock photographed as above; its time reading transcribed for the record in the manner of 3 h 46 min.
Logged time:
9 h 57 min
